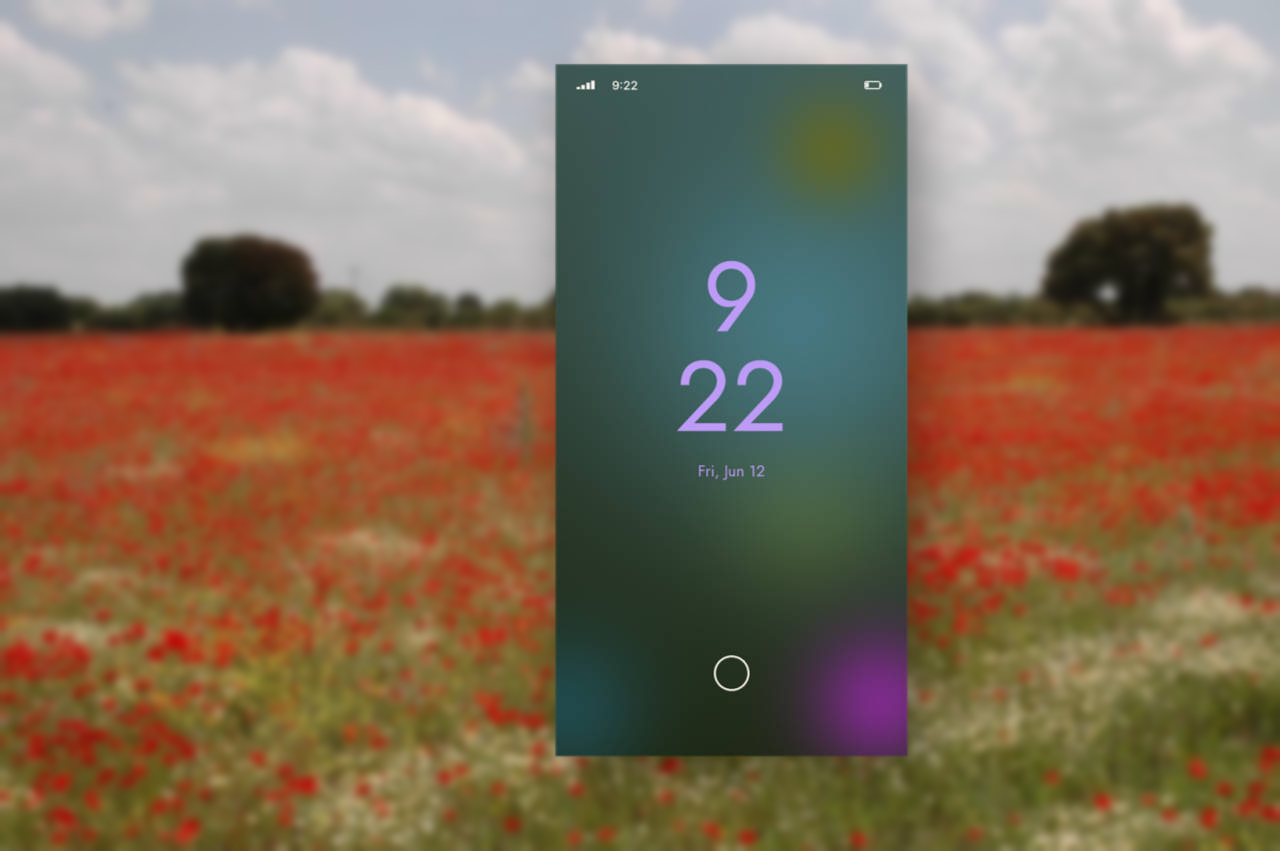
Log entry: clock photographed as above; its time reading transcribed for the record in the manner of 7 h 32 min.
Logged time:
9 h 22 min
